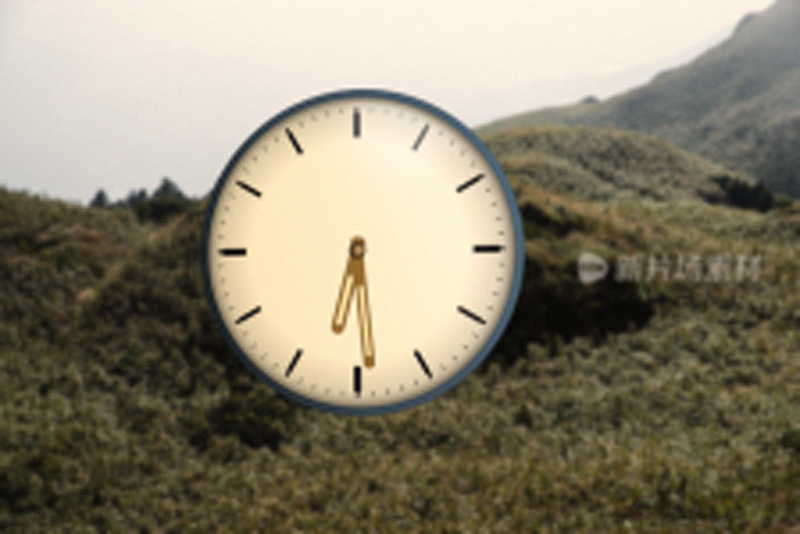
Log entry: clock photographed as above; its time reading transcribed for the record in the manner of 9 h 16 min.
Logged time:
6 h 29 min
